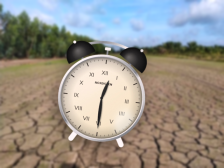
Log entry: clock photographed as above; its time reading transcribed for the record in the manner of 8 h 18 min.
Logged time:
12 h 30 min
